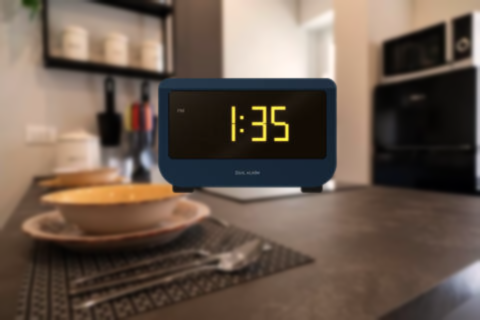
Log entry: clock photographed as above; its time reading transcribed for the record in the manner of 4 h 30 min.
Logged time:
1 h 35 min
